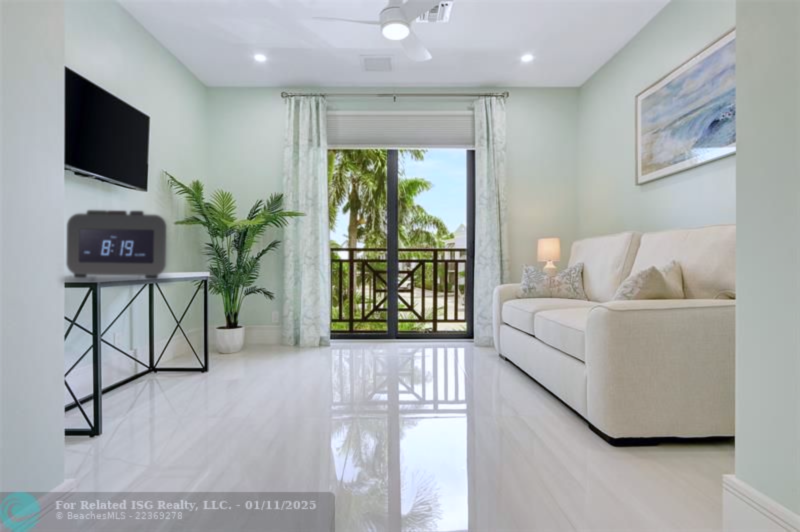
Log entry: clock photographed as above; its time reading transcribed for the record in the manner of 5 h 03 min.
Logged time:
8 h 19 min
